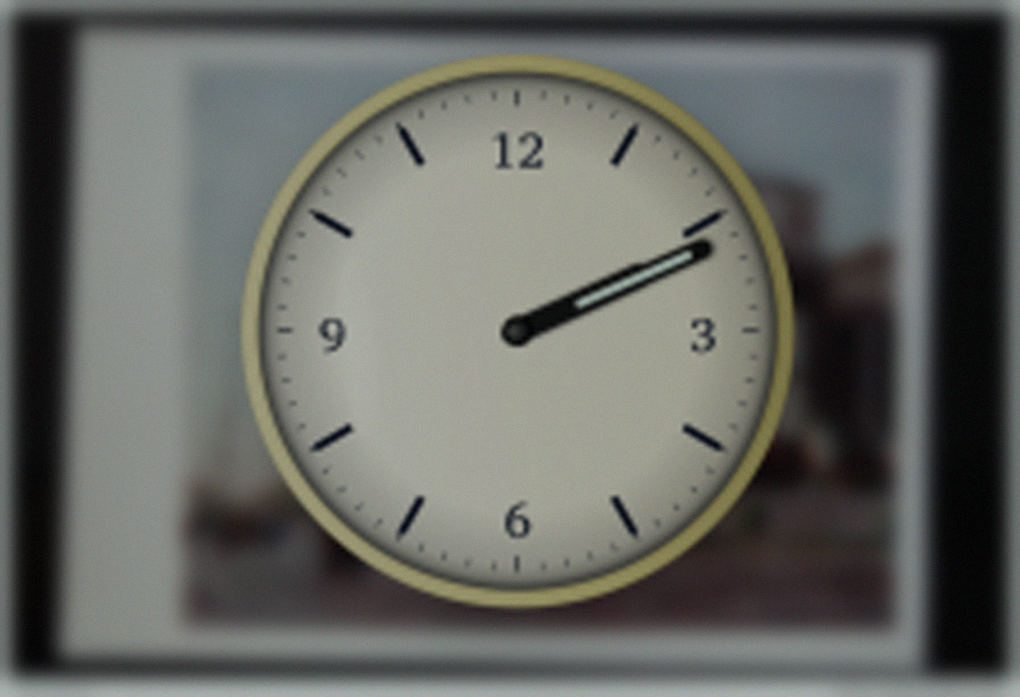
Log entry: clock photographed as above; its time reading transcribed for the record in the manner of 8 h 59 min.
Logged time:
2 h 11 min
